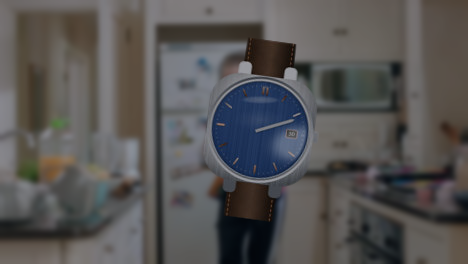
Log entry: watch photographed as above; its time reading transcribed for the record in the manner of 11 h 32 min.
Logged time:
2 h 11 min
